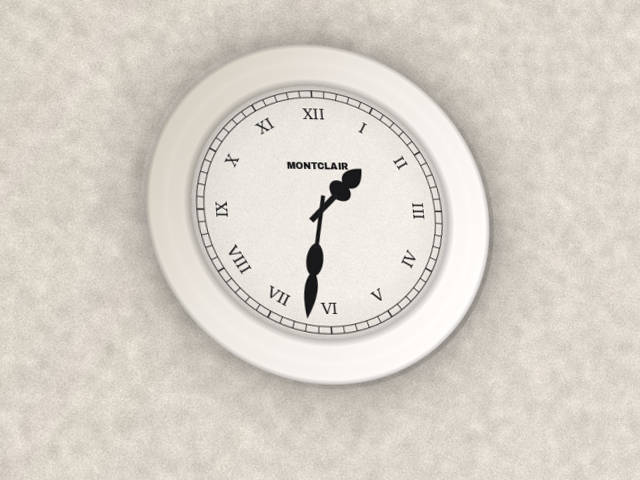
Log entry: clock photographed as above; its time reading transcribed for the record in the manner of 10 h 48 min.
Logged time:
1 h 32 min
